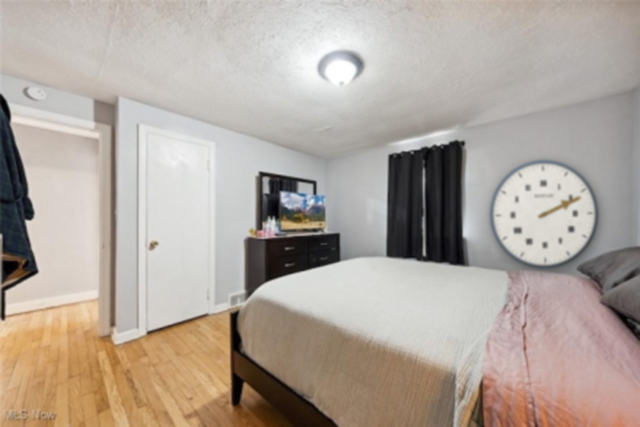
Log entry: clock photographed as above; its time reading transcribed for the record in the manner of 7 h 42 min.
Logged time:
2 h 11 min
